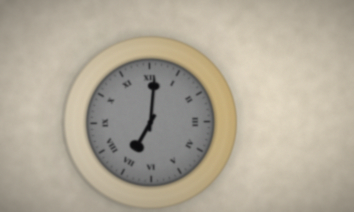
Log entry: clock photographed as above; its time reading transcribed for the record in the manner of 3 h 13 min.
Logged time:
7 h 01 min
